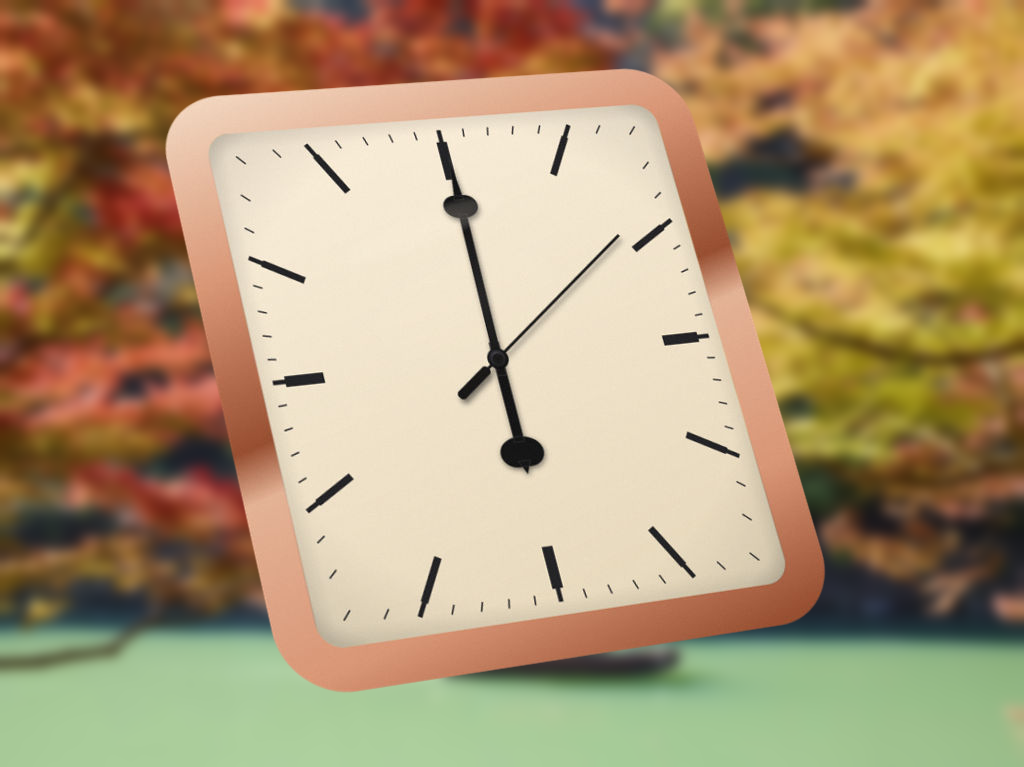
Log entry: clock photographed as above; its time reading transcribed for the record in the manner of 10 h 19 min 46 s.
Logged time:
6 h 00 min 09 s
